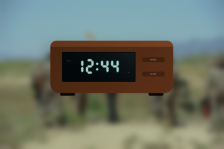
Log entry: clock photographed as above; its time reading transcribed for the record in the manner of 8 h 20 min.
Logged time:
12 h 44 min
